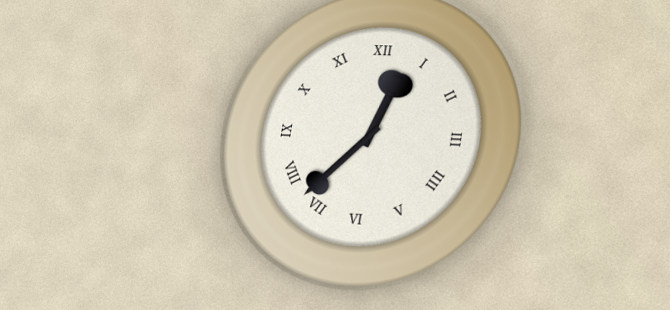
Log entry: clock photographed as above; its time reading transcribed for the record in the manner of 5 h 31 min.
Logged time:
12 h 37 min
